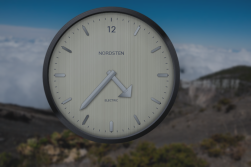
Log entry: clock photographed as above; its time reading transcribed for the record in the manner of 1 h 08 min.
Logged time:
4 h 37 min
